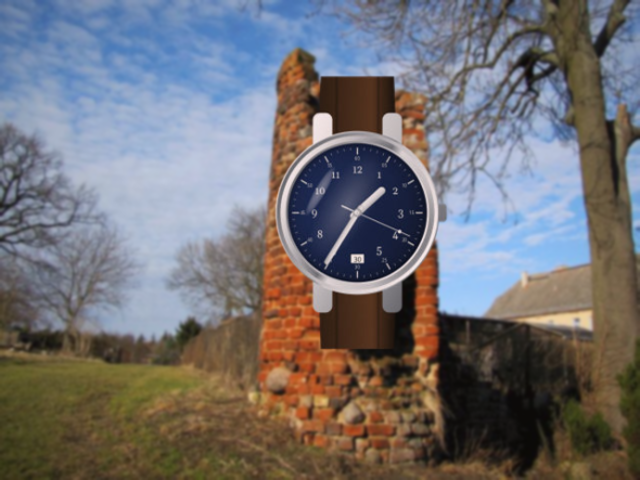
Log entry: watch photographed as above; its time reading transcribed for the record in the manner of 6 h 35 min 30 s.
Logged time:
1 h 35 min 19 s
